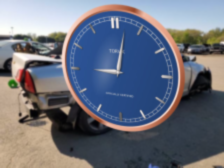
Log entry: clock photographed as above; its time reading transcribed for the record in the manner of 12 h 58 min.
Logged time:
9 h 02 min
